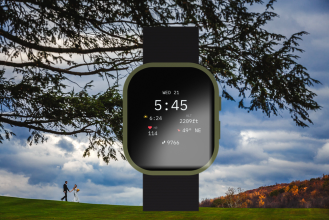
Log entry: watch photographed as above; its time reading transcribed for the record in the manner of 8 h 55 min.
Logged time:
5 h 45 min
